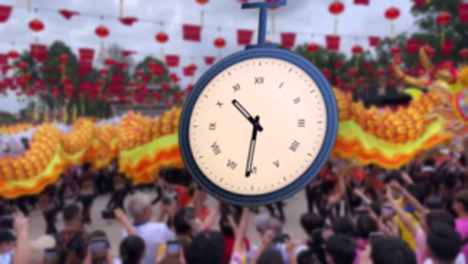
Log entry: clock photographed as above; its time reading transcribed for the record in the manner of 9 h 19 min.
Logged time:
10 h 31 min
